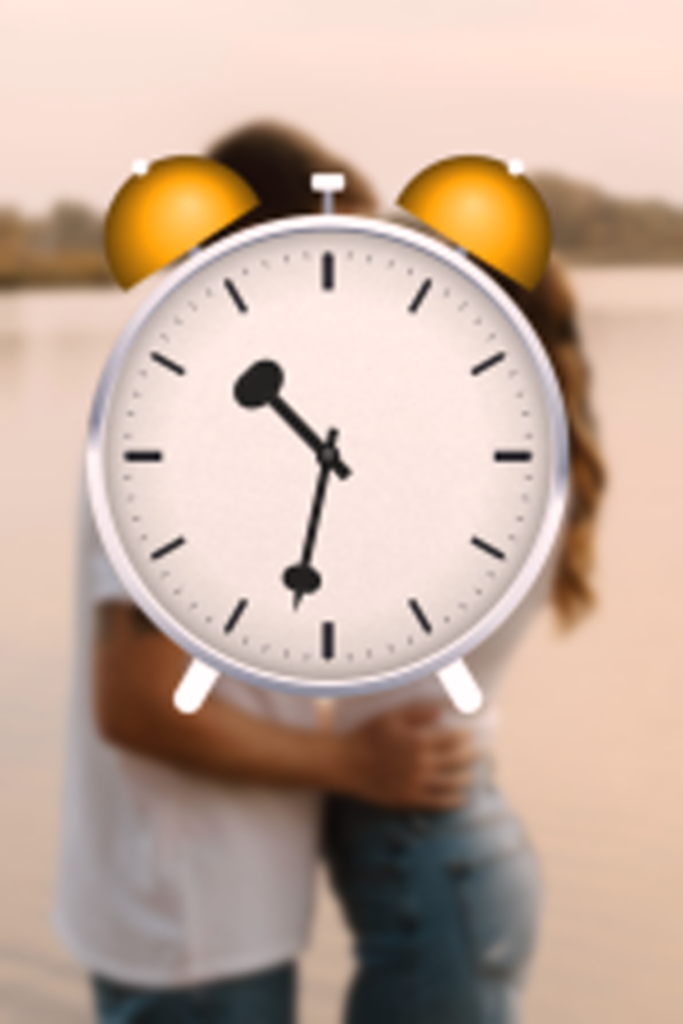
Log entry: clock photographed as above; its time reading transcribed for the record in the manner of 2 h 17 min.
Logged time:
10 h 32 min
